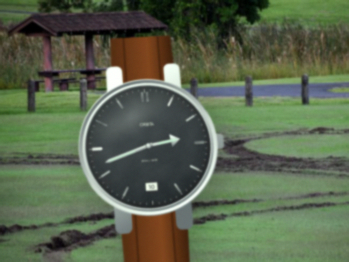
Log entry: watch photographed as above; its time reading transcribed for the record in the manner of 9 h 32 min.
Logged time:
2 h 42 min
